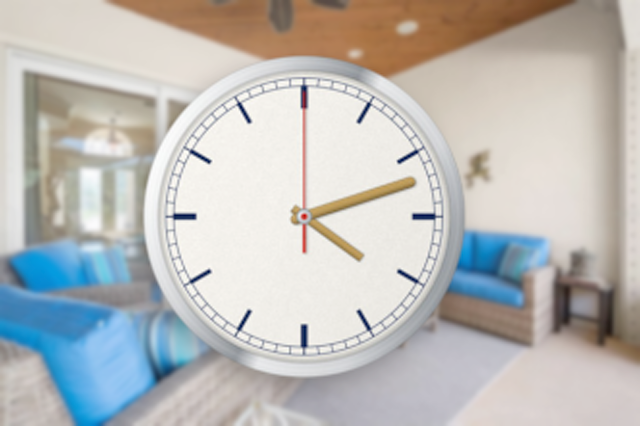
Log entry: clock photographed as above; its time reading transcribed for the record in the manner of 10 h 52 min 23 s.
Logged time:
4 h 12 min 00 s
